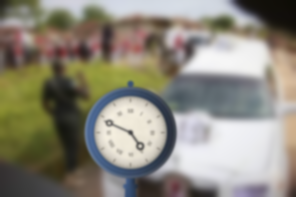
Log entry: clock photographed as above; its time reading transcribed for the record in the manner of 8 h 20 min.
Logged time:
4 h 49 min
